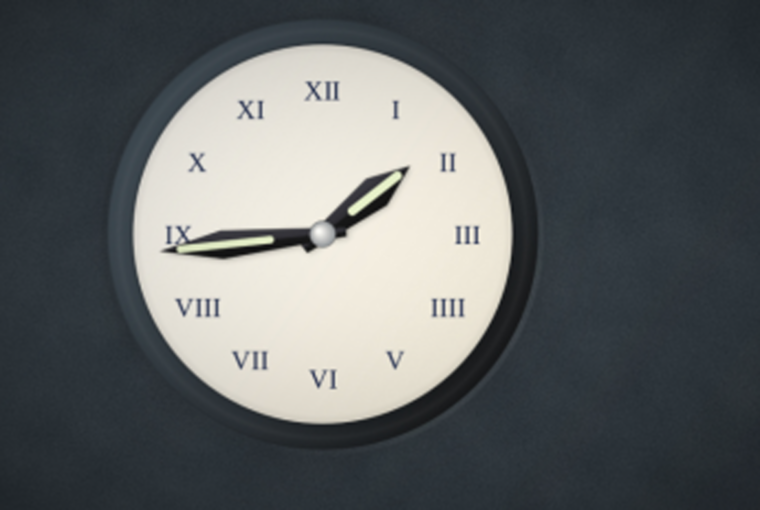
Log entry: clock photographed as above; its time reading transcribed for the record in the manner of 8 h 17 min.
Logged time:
1 h 44 min
